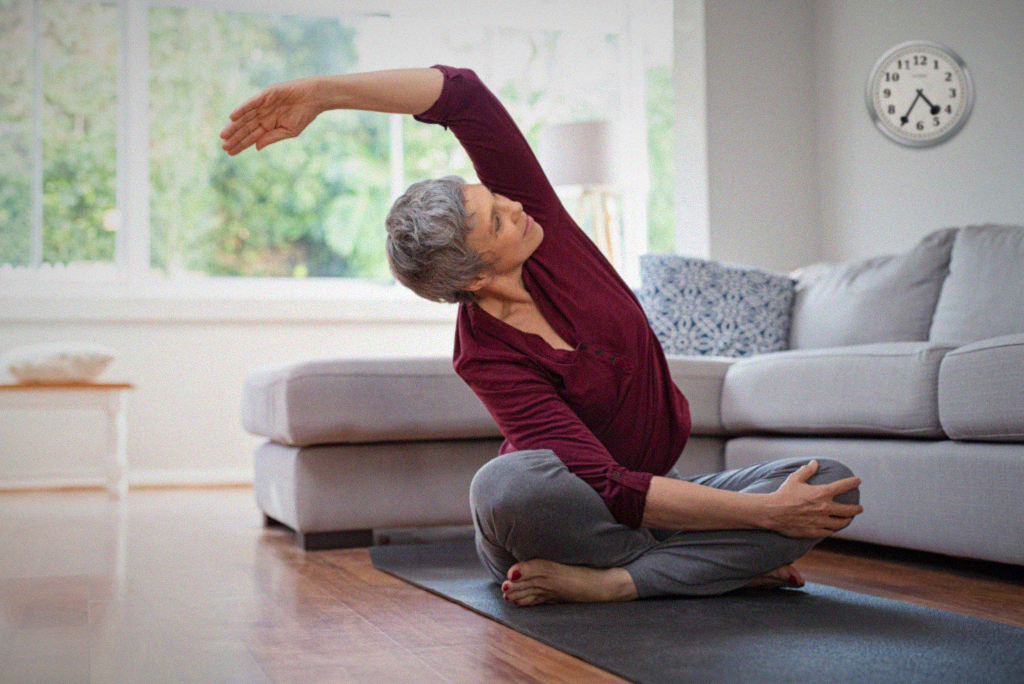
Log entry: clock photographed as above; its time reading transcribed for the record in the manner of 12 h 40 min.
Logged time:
4 h 35 min
